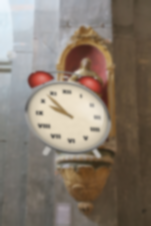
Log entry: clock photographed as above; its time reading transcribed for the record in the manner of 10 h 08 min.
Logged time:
9 h 53 min
